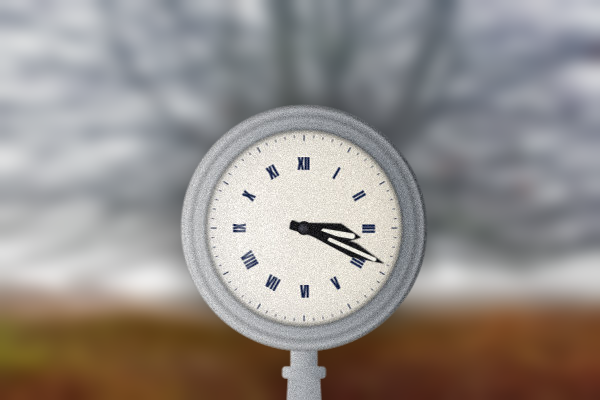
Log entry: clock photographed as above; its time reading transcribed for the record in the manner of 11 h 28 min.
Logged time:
3 h 19 min
